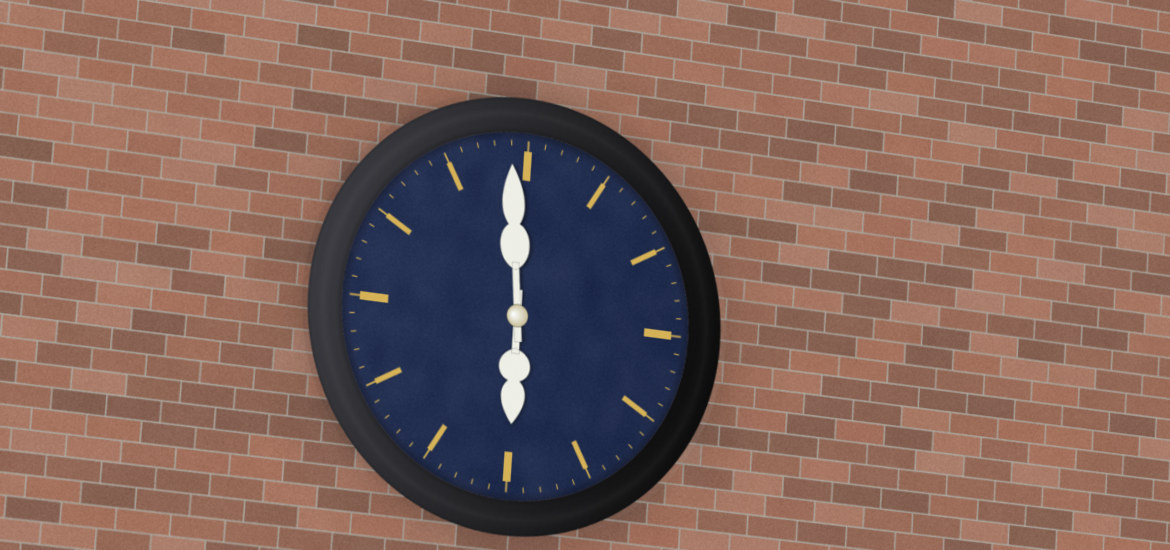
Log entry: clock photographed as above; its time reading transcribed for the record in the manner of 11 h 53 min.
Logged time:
5 h 59 min
